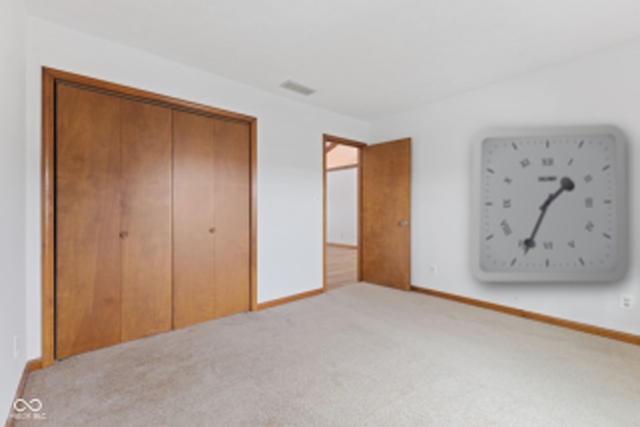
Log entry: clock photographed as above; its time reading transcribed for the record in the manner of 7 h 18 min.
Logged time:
1 h 34 min
